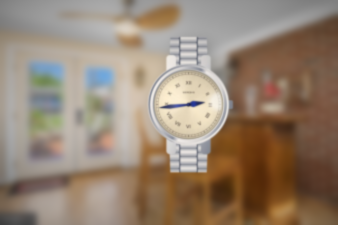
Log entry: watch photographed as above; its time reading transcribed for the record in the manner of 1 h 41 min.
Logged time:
2 h 44 min
